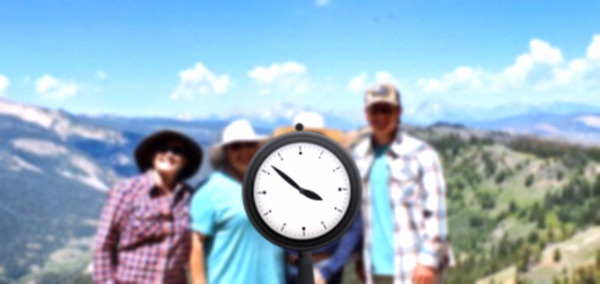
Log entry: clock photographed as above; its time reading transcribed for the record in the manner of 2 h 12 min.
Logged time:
3 h 52 min
